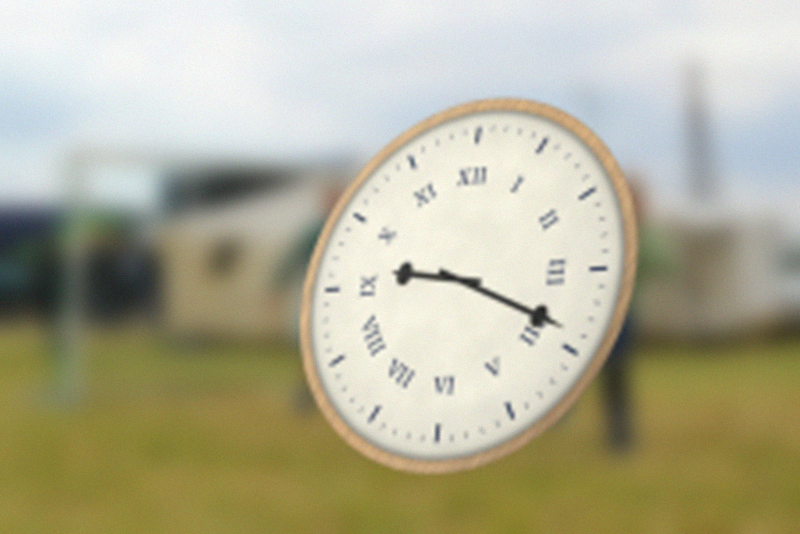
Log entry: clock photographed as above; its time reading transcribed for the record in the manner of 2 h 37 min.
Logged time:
9 h 19 min
